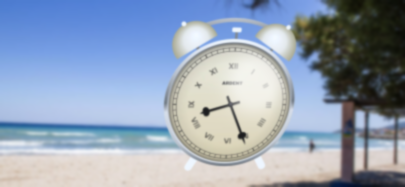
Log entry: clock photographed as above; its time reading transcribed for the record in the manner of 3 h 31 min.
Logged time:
8 h 26 min
